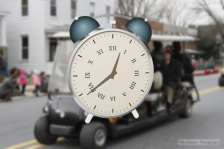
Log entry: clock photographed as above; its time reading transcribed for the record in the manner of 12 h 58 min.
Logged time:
12 h 39 min
